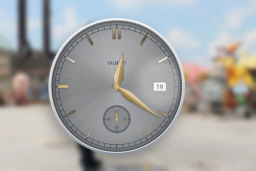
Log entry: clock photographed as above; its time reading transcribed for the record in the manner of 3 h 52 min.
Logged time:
12 h 21 min
